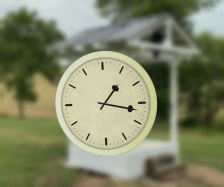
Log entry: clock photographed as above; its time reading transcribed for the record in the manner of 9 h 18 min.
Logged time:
1 h 17 min
